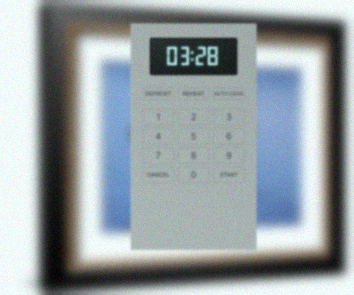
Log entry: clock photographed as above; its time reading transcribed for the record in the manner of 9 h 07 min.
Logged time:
3 h 28 min
